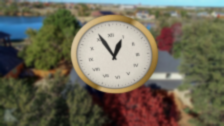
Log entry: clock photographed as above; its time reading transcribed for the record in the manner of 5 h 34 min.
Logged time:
12 h 56 min
